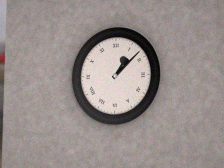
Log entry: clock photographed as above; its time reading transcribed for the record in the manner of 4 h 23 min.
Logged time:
1 h 08 min
